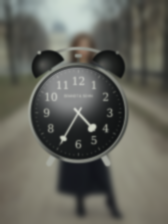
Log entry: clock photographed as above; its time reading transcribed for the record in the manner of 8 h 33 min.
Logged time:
4 h 35 min
